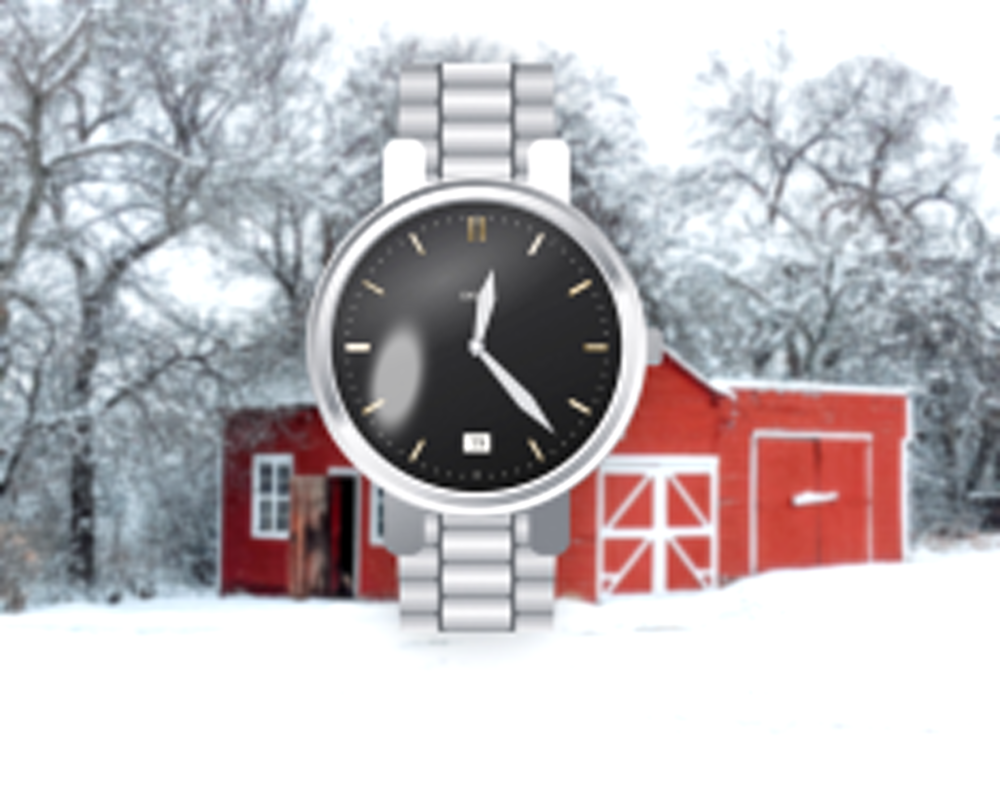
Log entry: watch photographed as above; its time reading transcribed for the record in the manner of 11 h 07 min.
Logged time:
12 h 23 min
